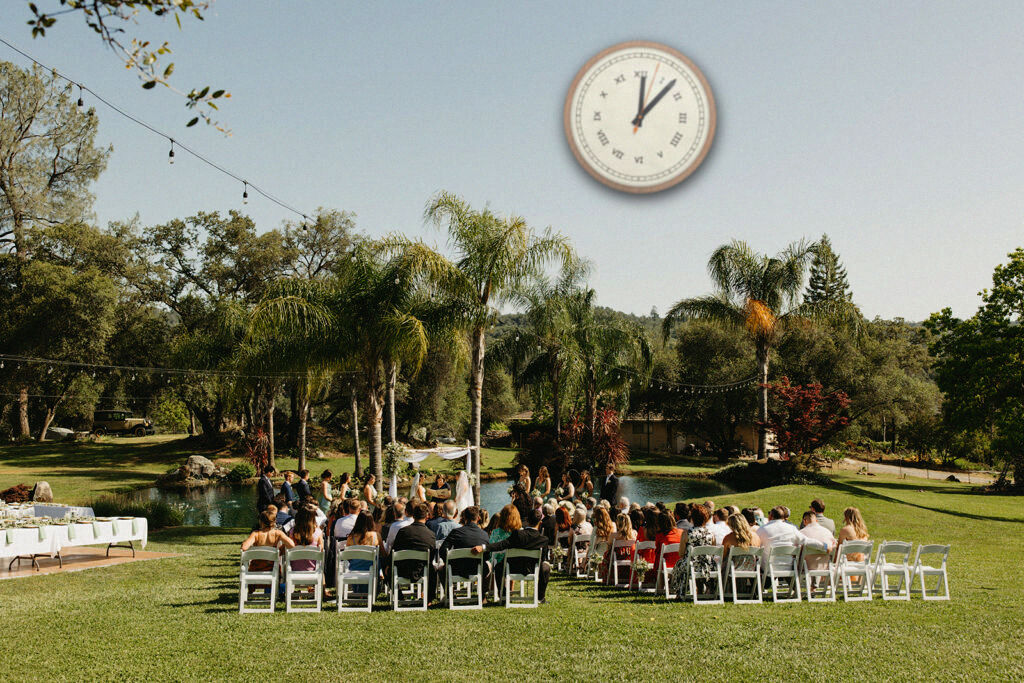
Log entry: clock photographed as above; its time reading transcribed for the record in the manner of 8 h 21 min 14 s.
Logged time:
12 h 07 min 03 s
